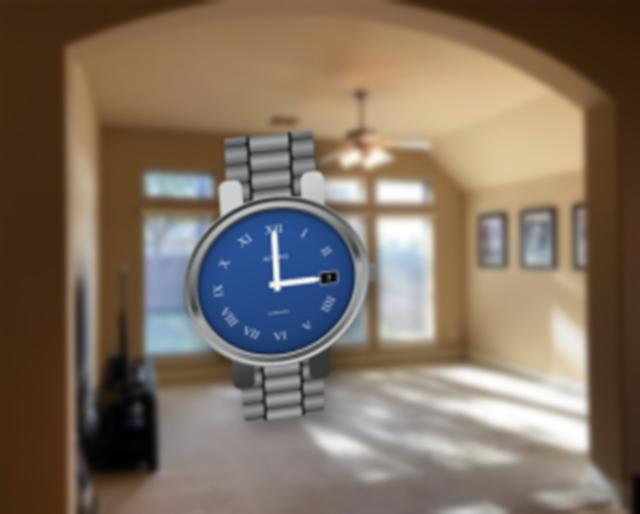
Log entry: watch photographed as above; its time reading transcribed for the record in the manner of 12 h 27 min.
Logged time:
3 h 00 min
